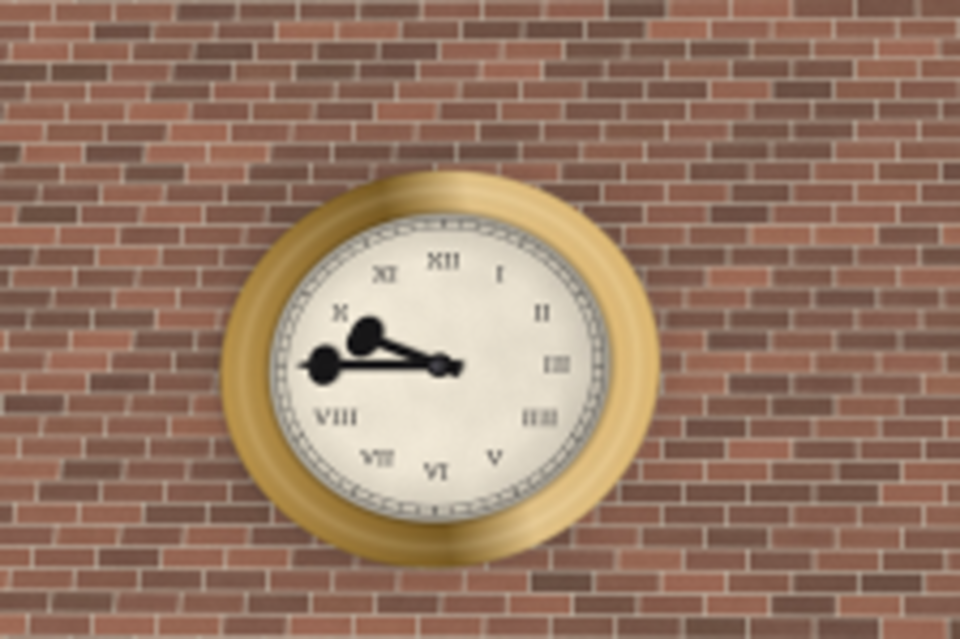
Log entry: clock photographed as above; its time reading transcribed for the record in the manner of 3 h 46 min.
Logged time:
9 h 45 min
